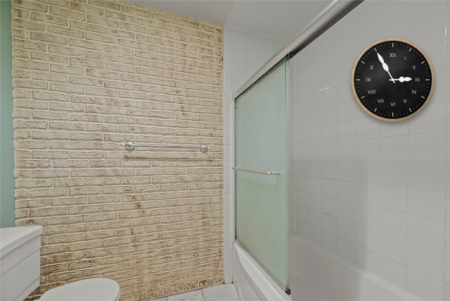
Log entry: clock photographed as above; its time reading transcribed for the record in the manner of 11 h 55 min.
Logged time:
2 h 55 min
